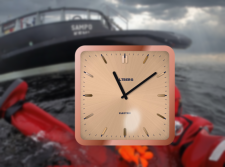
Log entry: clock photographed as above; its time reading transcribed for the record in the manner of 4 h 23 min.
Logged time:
11 h 09 min
